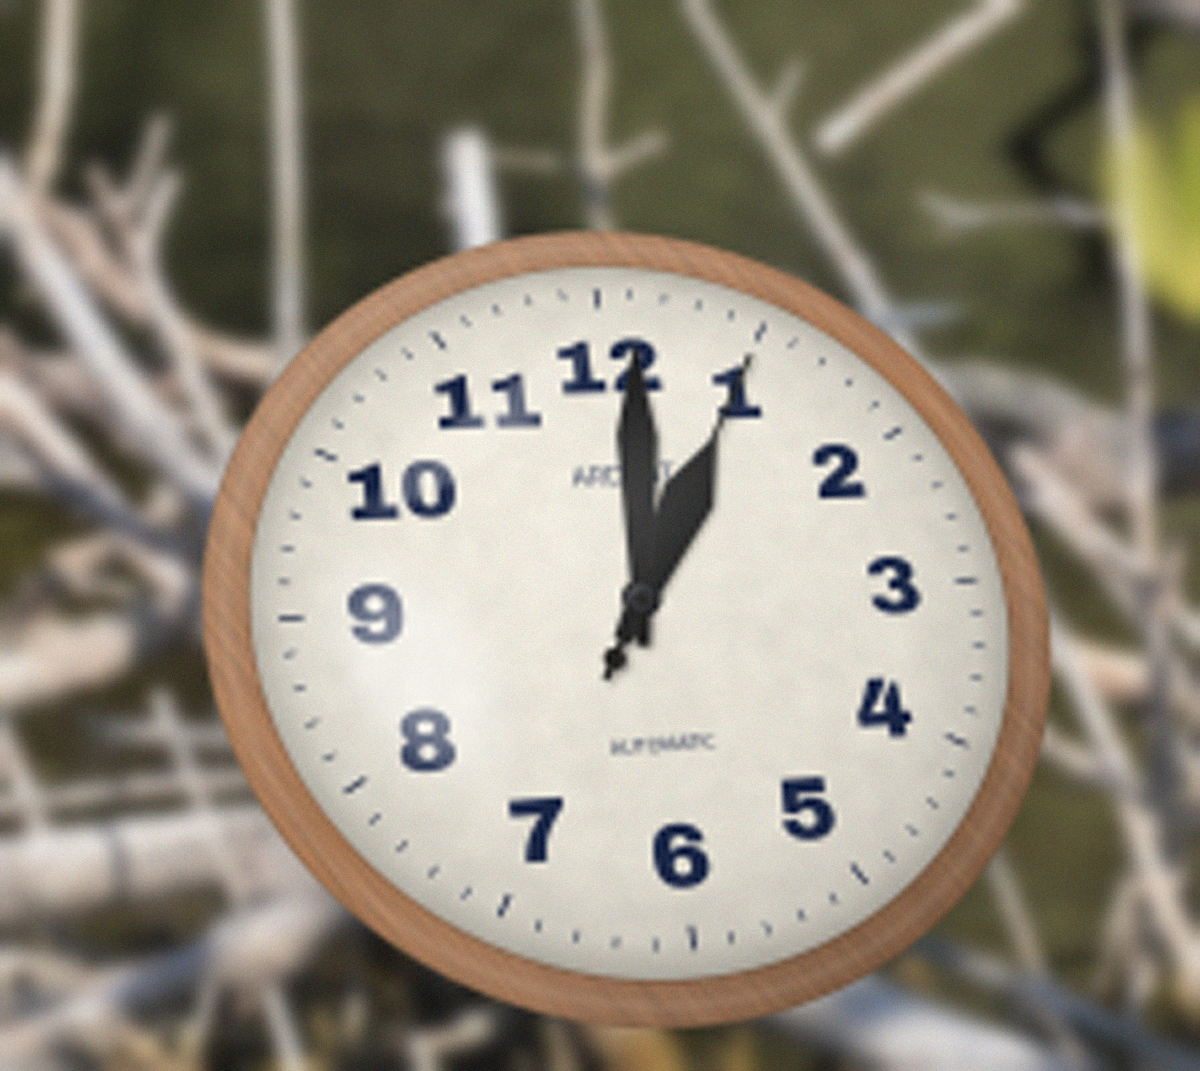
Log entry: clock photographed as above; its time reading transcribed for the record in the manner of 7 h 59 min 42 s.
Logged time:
1 h 01 min 05 s
